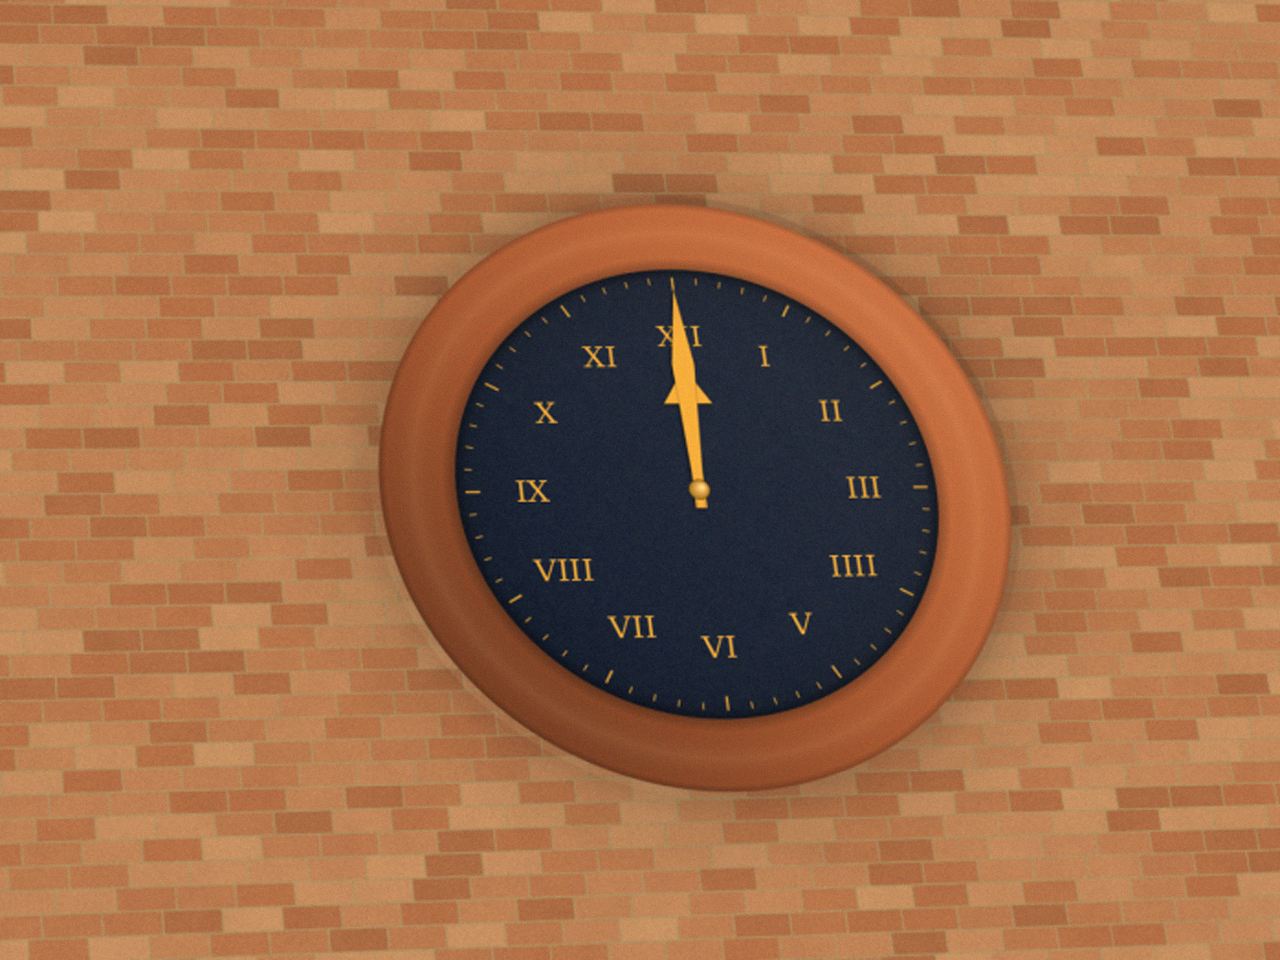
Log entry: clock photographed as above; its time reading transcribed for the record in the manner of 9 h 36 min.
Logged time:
12 h 00 min
